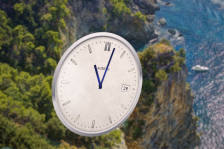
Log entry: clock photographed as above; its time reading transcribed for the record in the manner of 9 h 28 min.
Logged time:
11 h 02 min
